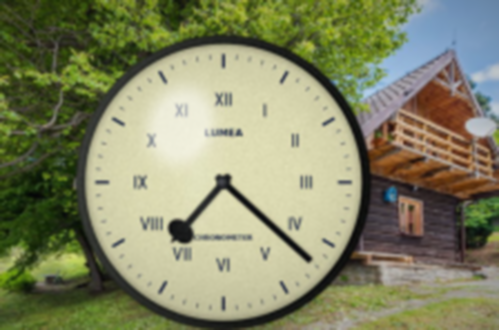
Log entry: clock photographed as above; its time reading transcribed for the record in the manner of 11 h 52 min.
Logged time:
7 h 22 min
